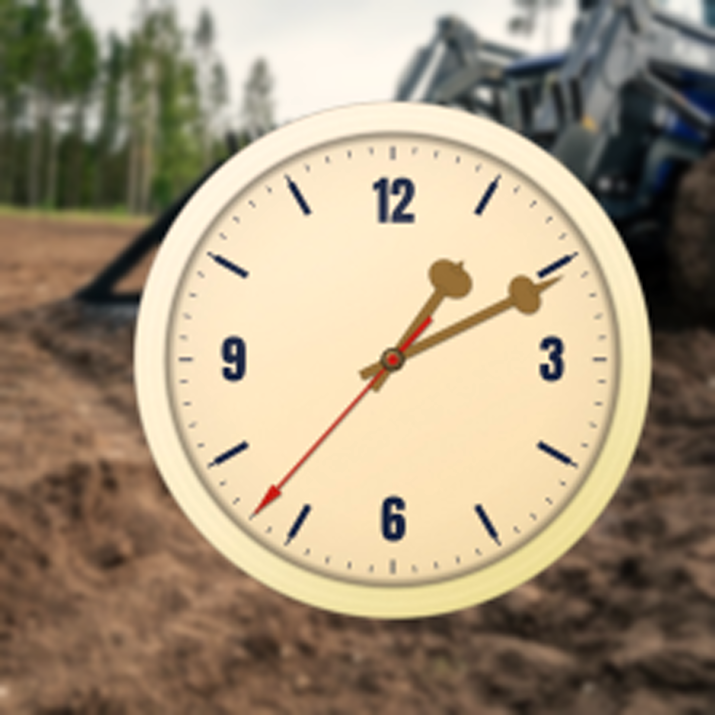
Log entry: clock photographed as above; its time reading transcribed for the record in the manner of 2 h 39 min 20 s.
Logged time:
1 h 10 min 37 s
